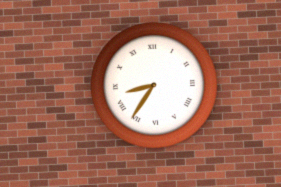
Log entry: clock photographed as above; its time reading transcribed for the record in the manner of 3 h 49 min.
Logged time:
8 h 36 min
